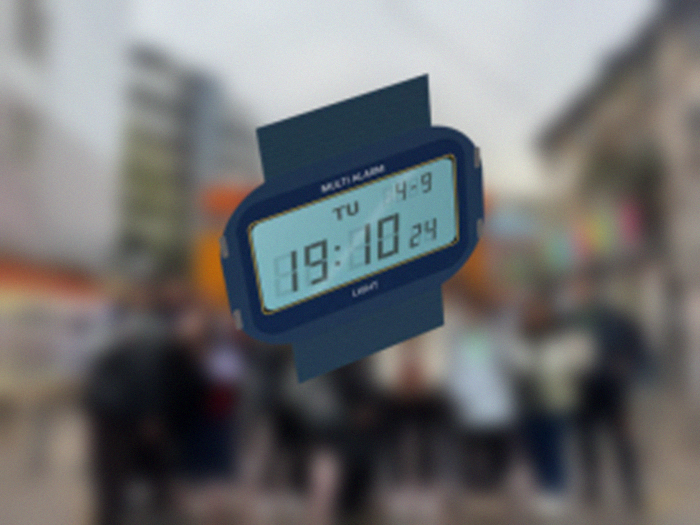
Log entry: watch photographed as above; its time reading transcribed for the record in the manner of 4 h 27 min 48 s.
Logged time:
19 h 10 min 24 s
